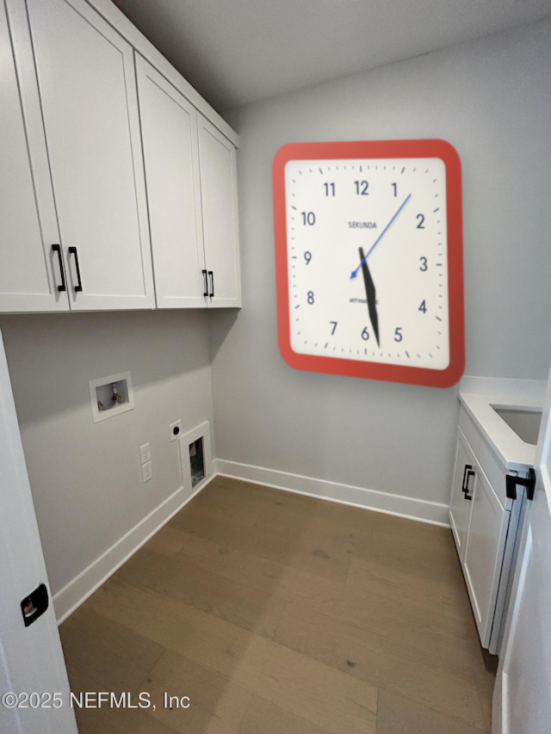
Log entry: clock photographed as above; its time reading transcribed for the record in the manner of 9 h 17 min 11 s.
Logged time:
5 h 28 min 07 s
